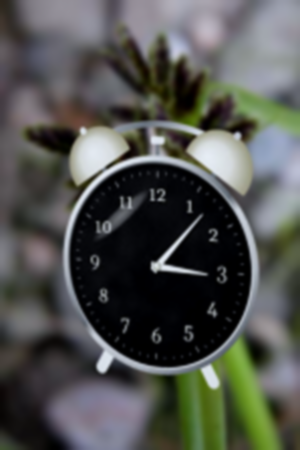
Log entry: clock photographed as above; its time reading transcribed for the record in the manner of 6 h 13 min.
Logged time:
3 h 07 min
